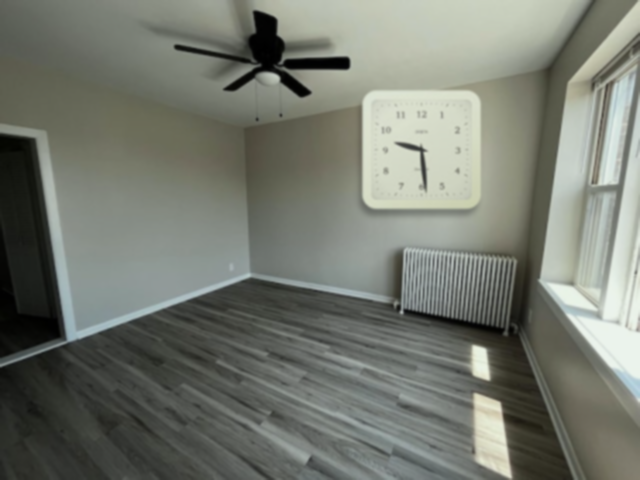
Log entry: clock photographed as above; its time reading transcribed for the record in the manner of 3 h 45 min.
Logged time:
9 h 29 min
